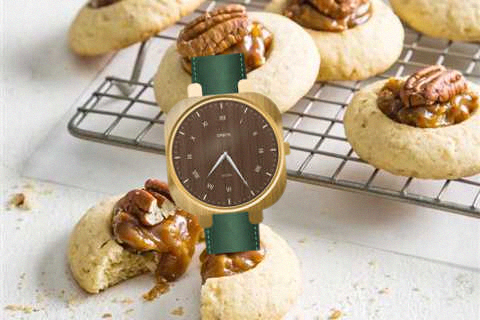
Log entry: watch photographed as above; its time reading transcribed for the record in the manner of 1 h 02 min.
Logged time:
7 h 25 min
